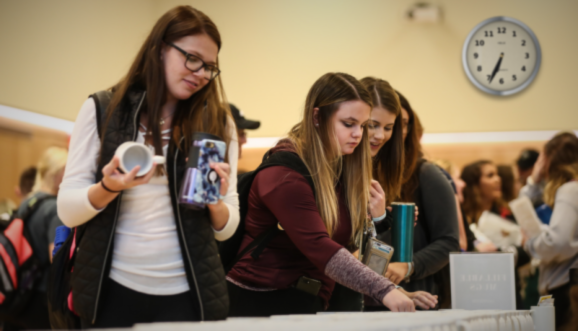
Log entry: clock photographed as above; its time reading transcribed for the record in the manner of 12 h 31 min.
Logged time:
6 h 34 min
